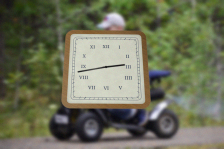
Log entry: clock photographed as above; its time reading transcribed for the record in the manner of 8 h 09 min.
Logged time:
2 h 43 min
